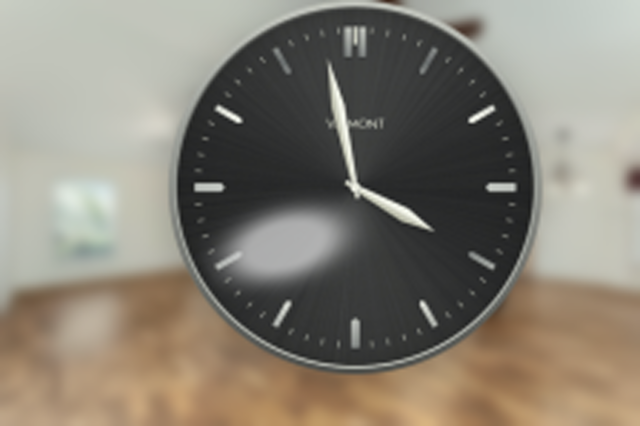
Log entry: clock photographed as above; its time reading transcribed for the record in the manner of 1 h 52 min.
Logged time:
3 h 58 min
